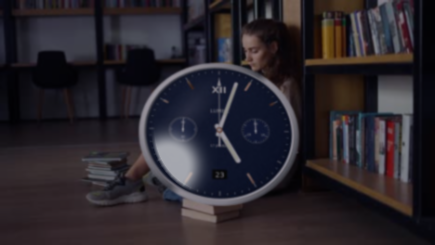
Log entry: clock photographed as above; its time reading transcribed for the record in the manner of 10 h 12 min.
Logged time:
5 h 03 min
